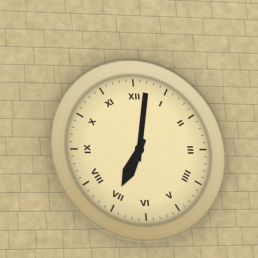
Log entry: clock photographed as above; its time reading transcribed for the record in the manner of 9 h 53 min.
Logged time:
7 h 02 min
